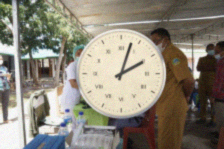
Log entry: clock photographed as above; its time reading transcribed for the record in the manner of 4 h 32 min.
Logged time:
2 h 03 min
